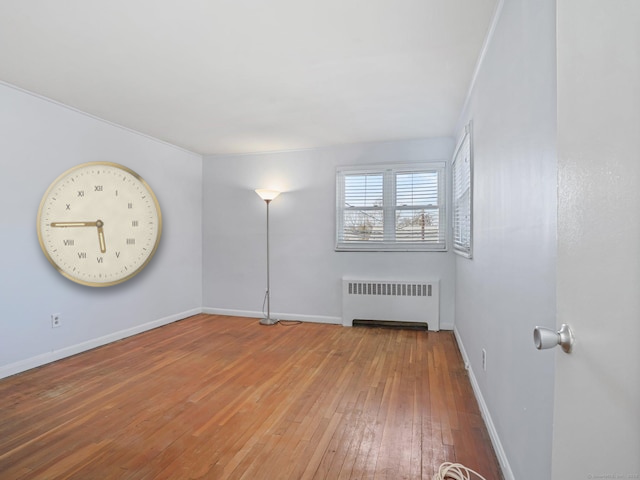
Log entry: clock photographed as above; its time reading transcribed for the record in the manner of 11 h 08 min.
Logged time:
5 h 45 min
